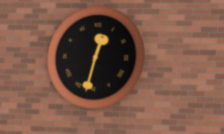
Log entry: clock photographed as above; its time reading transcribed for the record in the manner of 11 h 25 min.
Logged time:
12 h 32 min
